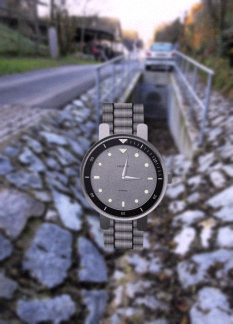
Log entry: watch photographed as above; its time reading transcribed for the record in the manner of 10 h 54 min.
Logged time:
3 h 02 min
